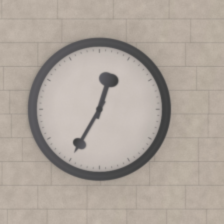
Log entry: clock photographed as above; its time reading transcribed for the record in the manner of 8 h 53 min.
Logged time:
12 h 35 min
